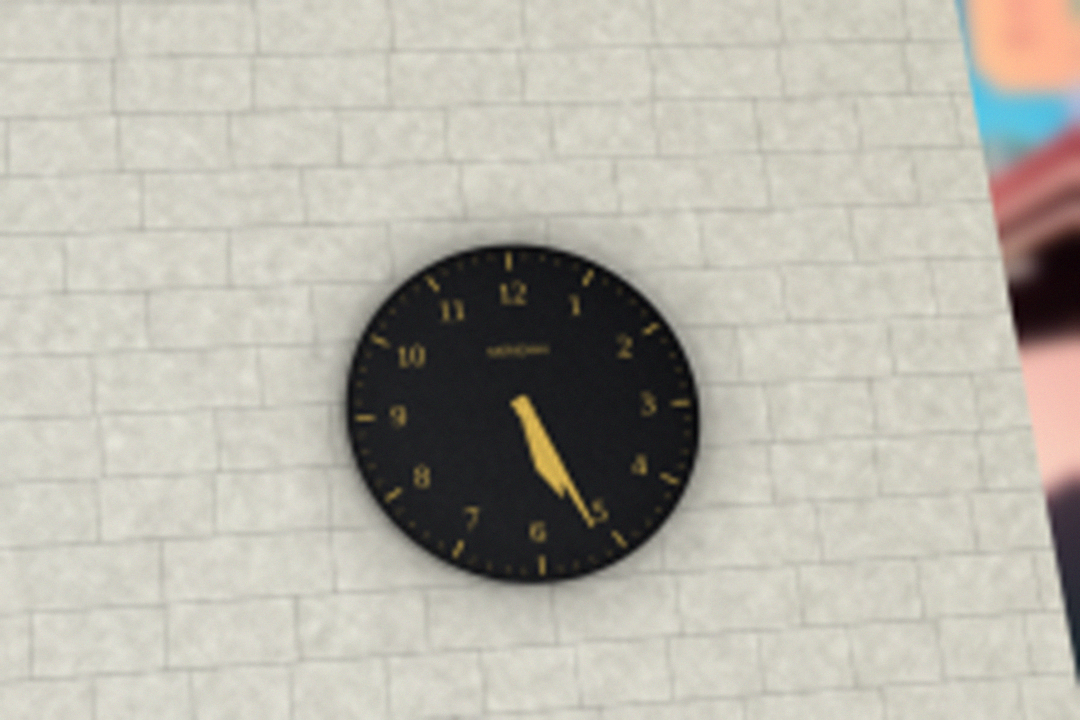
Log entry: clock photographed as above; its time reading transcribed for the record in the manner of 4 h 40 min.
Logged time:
5 h 26 min
